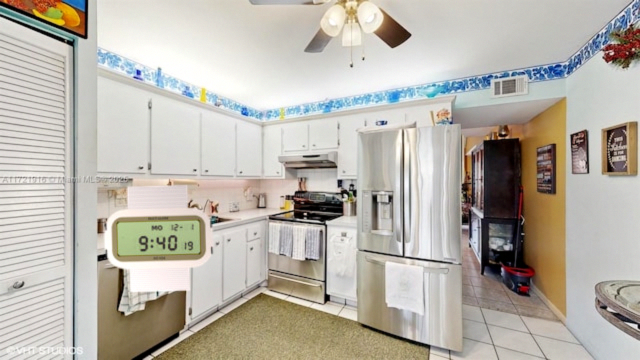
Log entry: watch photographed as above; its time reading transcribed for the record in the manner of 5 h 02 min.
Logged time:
9 h 40 min
